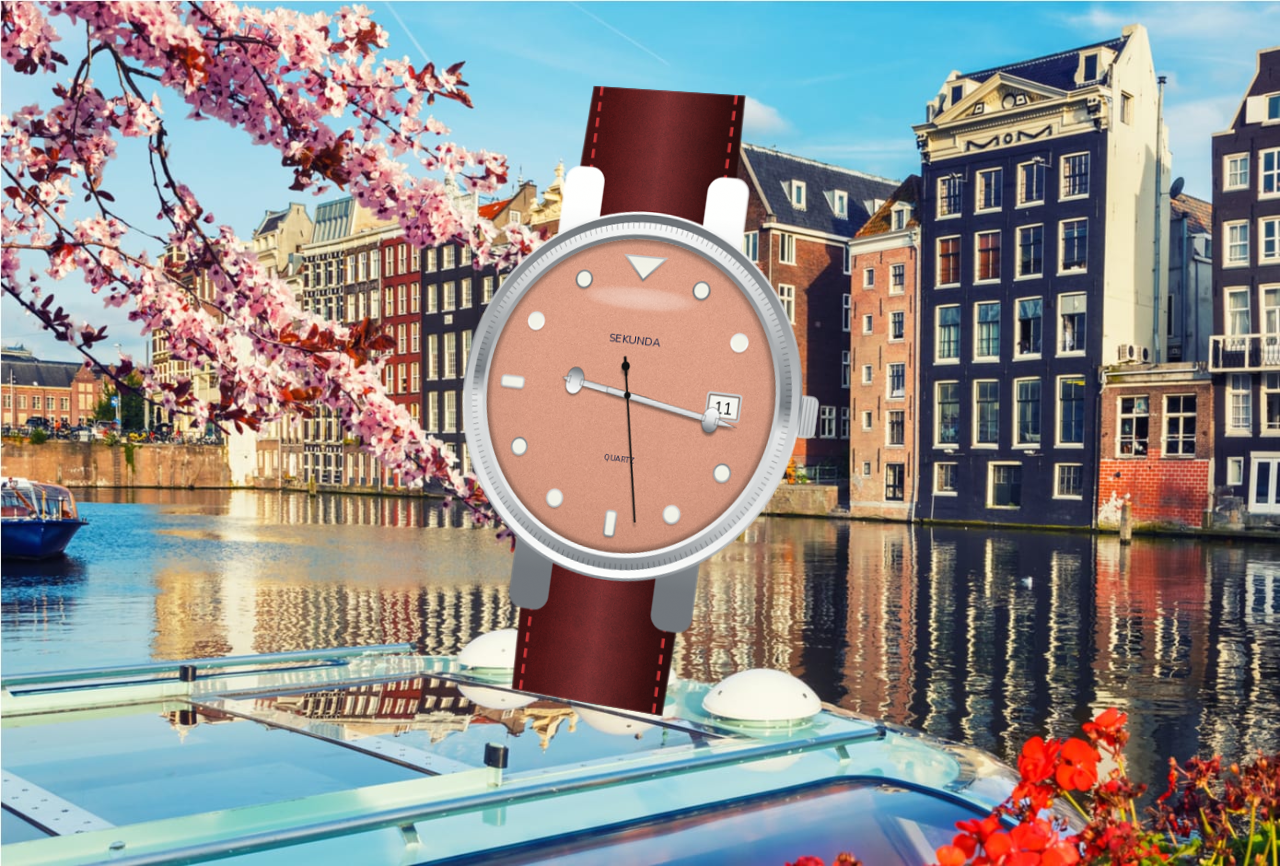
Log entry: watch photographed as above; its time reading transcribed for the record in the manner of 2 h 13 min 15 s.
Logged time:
9 h 16 min 28 s
